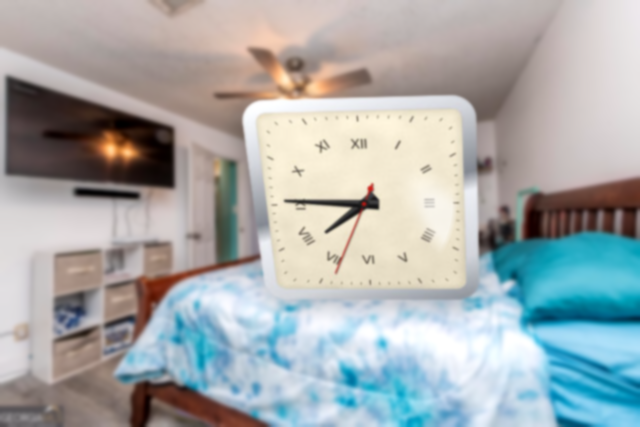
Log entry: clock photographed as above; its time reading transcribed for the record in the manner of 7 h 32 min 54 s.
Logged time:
7 h 45 min 34 s
